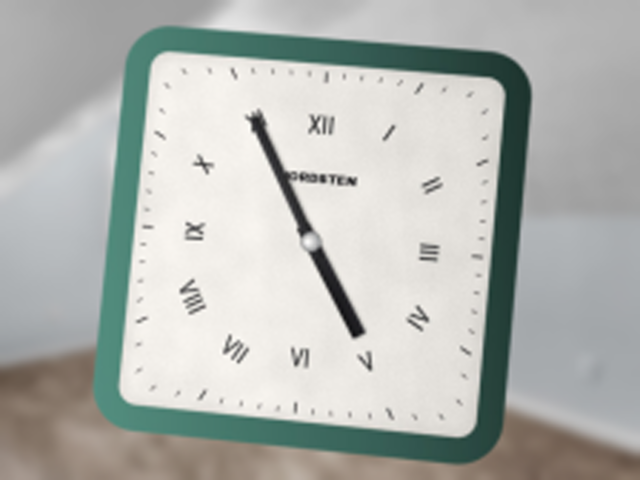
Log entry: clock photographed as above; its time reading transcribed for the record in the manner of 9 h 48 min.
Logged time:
4 h 55 min
